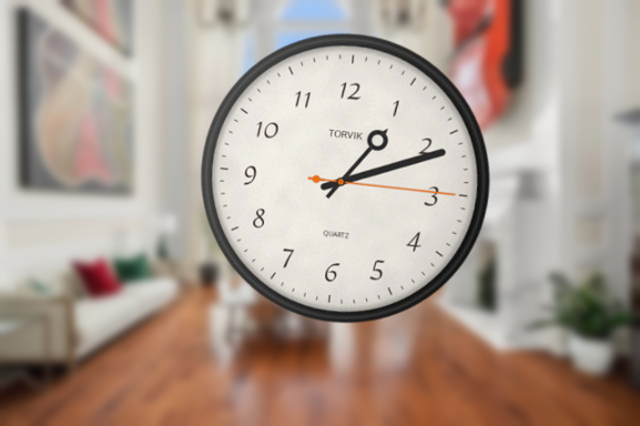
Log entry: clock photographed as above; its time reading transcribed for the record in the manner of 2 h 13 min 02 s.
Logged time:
1 h 11 min 15 s
